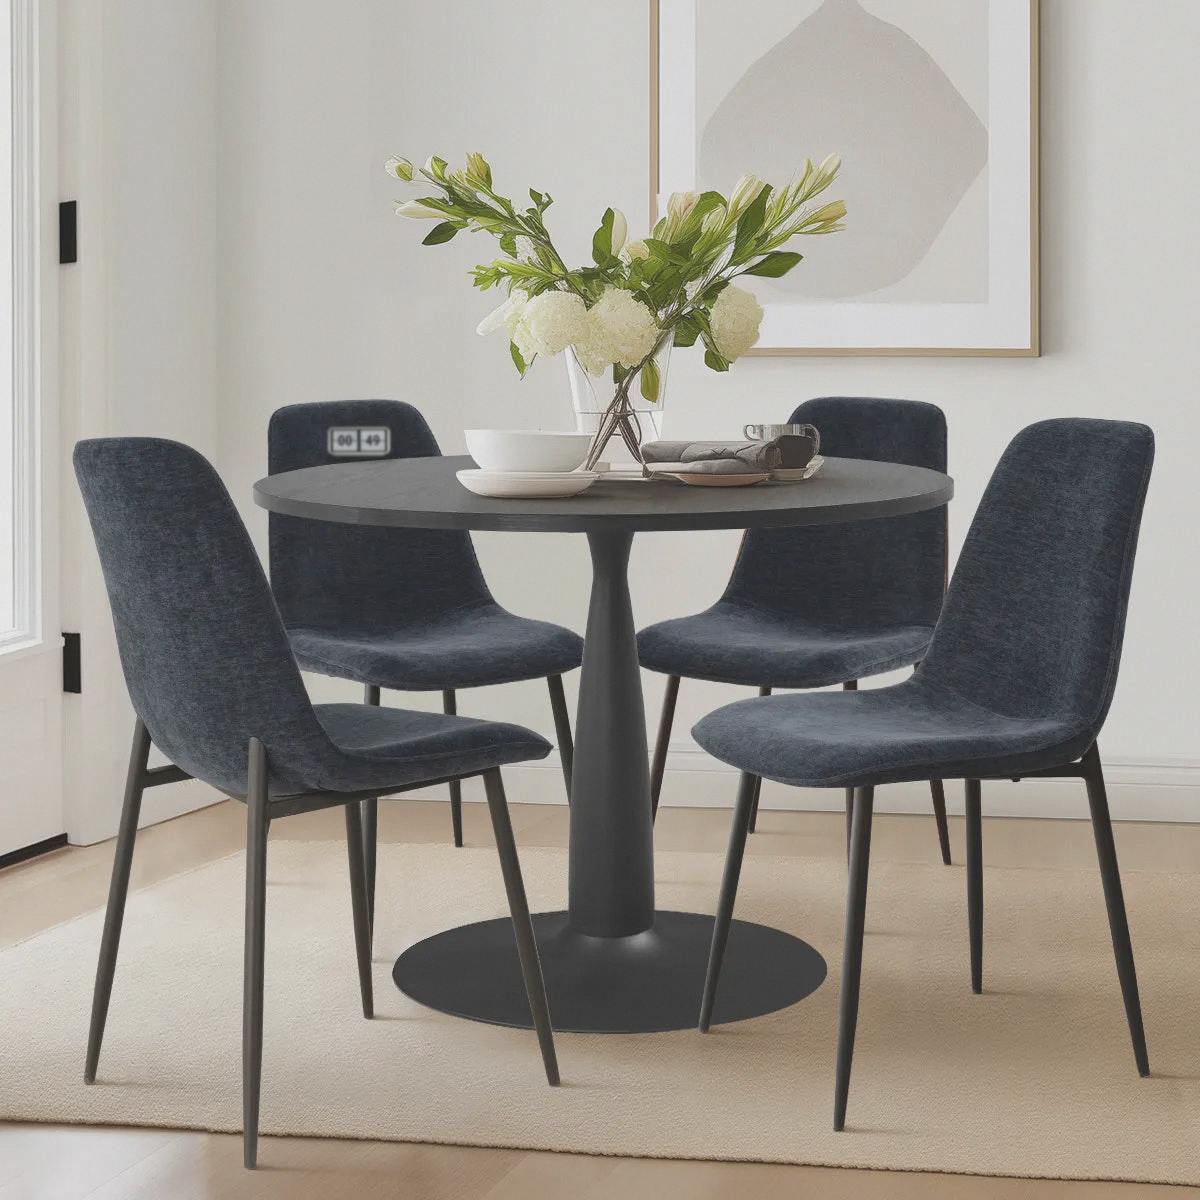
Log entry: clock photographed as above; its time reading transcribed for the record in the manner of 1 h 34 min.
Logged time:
0 h 49 min
